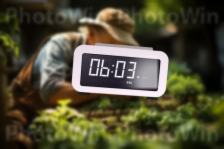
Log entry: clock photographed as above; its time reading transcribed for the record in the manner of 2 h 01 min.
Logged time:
6 h 03 min
